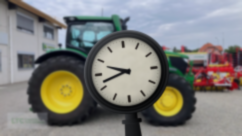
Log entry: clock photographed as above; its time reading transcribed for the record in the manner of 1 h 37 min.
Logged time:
9 h 42 min
